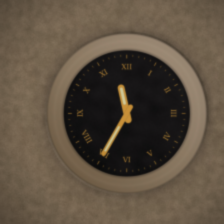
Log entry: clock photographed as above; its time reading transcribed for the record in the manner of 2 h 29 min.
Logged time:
11 h 35 min
